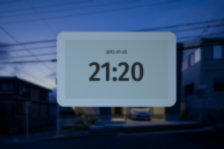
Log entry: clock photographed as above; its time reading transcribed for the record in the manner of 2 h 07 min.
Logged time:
21 h 20 min
